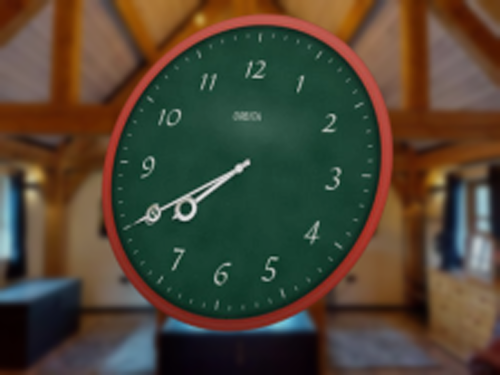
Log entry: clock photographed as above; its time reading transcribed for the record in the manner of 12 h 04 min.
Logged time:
7 h 40 min
